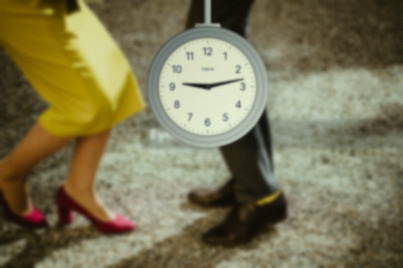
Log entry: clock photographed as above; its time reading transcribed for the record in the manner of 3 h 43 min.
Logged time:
9 h 13 min
